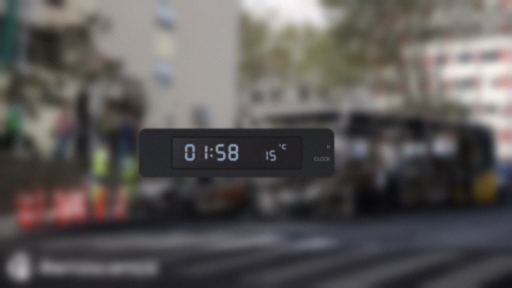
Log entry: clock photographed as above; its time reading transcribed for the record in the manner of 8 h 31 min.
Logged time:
1 h 58 min
